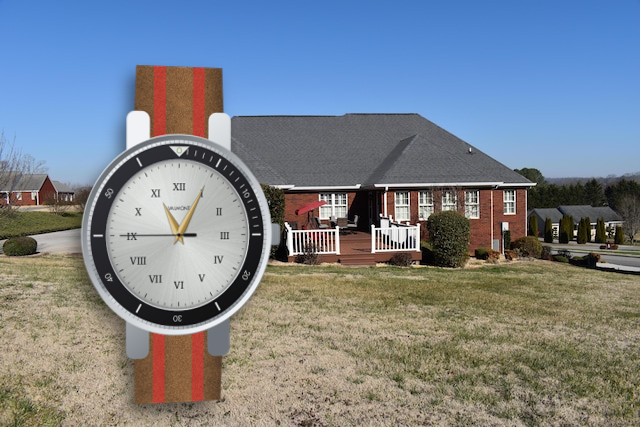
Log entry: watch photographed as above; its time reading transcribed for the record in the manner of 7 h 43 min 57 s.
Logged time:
11 h 04 min 45 s
